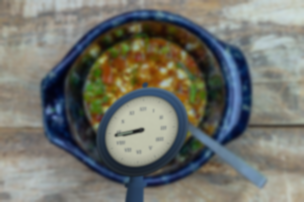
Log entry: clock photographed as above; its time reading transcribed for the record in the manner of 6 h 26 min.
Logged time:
8 h 44 min
